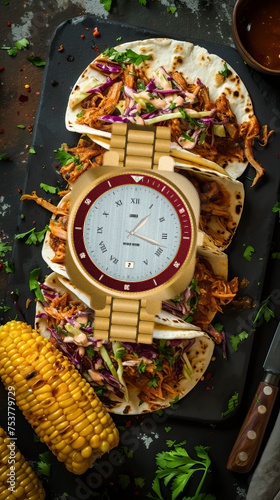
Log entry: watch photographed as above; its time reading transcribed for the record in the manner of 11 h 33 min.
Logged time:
1 h 18 min
